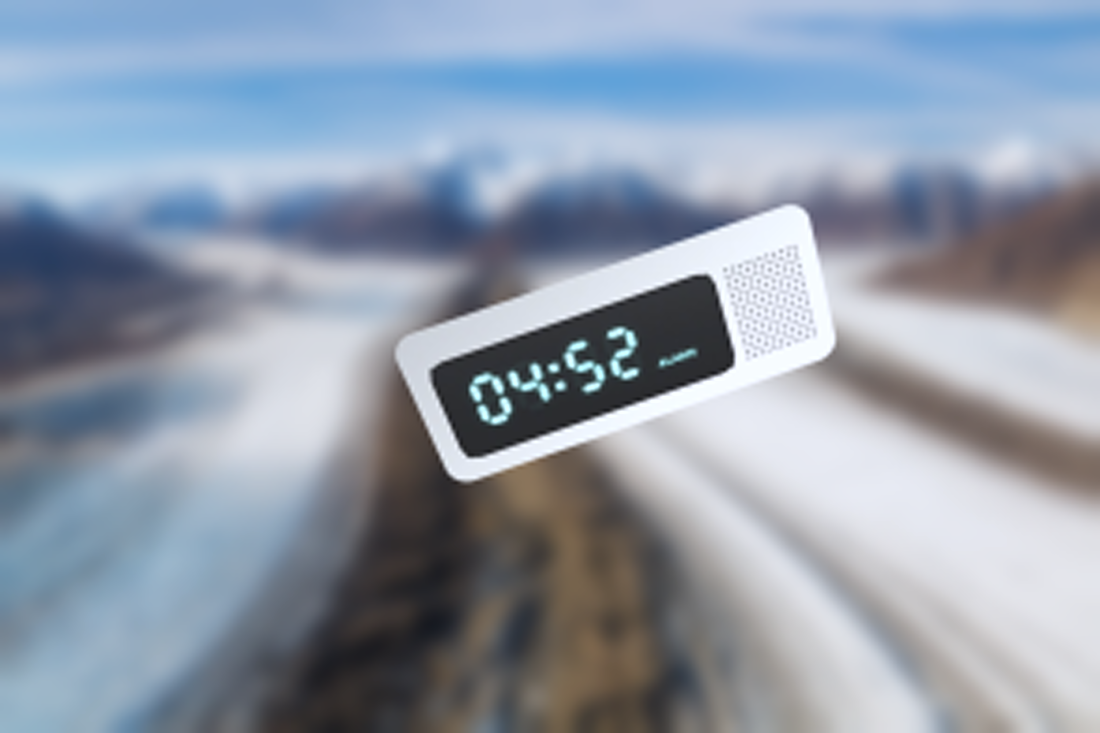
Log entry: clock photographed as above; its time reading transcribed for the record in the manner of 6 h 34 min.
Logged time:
4 h 52 min
